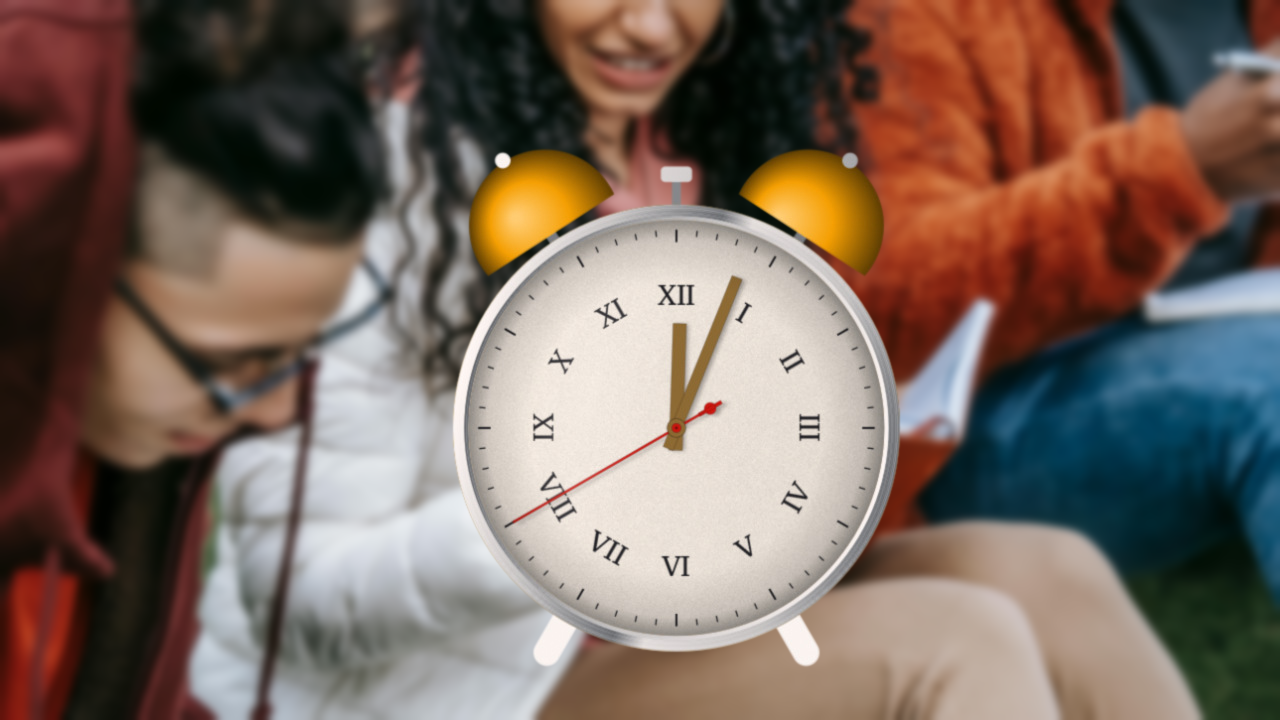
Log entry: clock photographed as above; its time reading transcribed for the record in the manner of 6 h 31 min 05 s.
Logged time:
12 h 03 min 40 s
